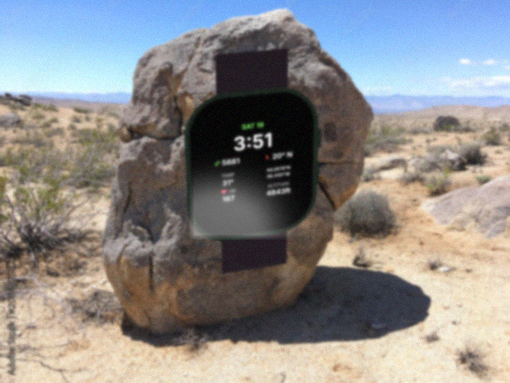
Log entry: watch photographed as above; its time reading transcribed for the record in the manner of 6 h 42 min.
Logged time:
3 h 51 min
